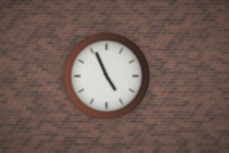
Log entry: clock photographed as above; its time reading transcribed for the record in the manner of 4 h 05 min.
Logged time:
4 h 56 min
